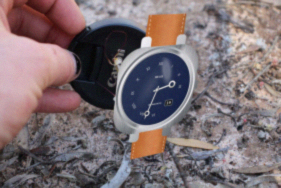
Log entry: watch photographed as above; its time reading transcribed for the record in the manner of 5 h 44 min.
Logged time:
2 h 33 min
